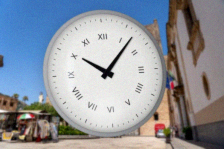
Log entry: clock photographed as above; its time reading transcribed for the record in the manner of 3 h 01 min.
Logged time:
10 h 07 min
